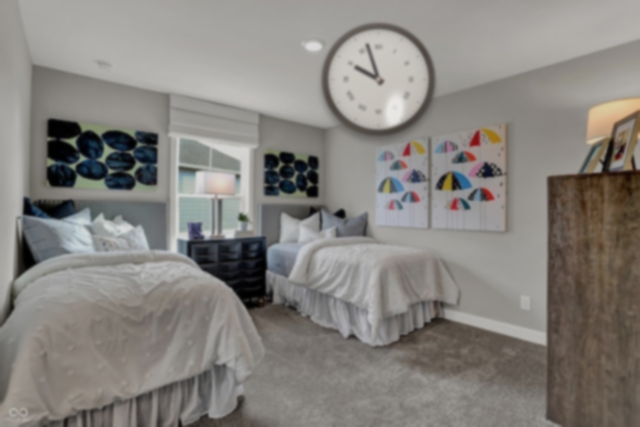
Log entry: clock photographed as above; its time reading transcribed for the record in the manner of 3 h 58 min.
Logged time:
9 h 57 min
